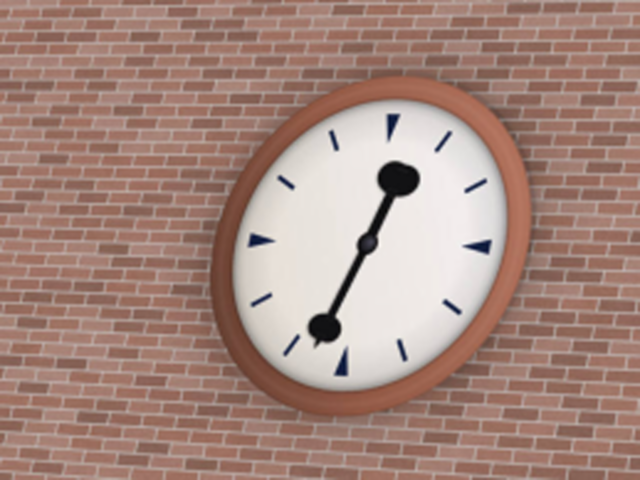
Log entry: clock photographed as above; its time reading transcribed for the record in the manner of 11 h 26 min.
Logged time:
12 h 33 min
